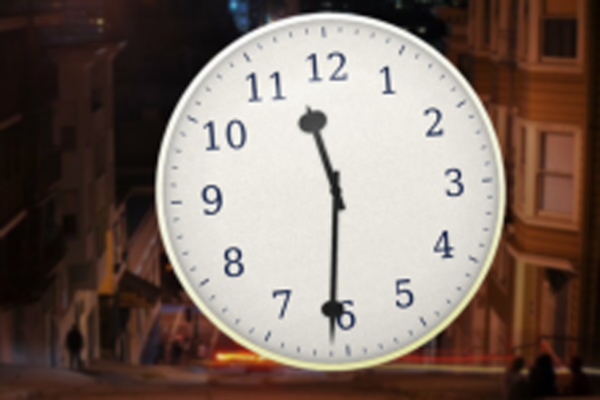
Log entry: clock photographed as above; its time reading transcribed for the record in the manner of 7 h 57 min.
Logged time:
11 h 31 min
